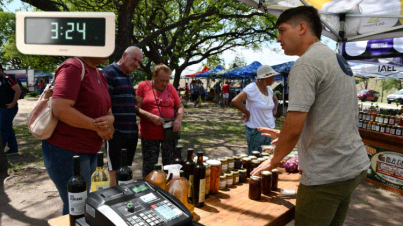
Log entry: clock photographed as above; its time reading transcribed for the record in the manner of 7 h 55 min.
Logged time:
3 h 24 min
